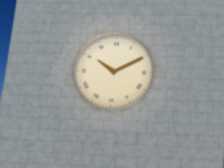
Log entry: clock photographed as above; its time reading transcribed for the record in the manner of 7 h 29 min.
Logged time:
10 h 10 min
